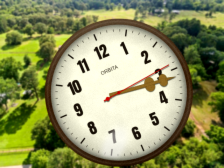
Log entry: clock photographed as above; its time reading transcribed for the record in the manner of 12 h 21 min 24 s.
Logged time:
3 h 16 min 14 s
